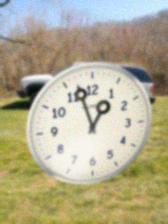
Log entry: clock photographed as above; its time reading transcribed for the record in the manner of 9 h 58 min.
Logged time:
12 h 57 min
